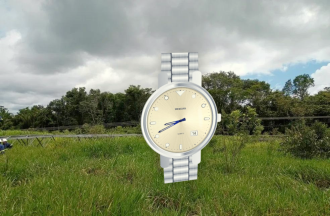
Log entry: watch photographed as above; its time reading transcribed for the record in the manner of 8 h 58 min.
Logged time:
8 h 41 min
